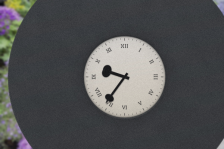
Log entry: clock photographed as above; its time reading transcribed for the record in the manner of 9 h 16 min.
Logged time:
9 h 36 min
